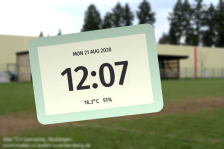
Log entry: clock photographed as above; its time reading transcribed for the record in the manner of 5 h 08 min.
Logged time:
12 h 07 min
